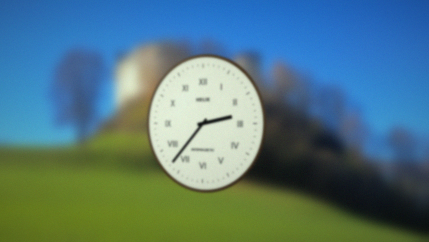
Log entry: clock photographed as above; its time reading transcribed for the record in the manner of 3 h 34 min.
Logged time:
2 h 37 min
